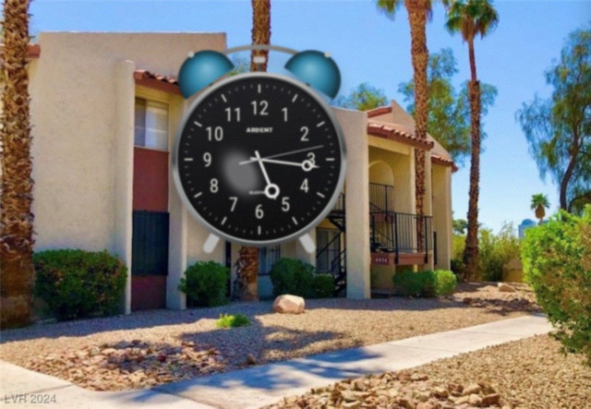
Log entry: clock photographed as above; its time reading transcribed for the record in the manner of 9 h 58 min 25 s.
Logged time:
5 h 16 min 13 s
